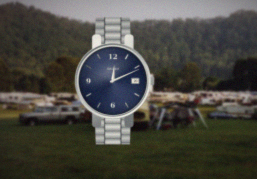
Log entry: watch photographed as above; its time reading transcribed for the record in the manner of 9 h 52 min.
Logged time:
12 h 11 min
